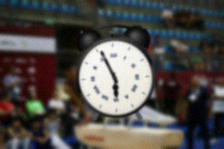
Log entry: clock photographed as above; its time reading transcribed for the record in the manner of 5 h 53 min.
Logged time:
5 h 56 min
